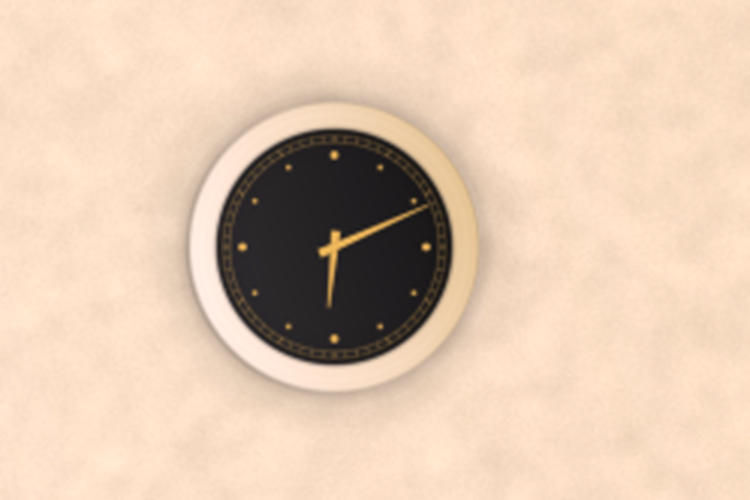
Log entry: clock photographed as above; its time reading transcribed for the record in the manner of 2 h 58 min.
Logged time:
6 h 11 min
